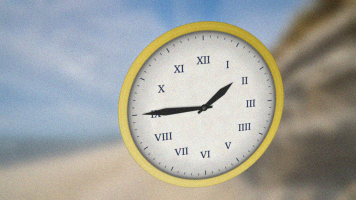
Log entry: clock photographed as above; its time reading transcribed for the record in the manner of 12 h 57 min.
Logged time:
1 h 45 min
